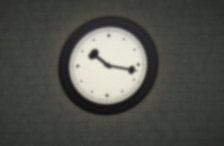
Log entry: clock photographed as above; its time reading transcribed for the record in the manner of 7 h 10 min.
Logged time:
10 h 17 min
